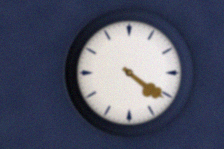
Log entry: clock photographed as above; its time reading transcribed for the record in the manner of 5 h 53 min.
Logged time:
4 h 21 min
